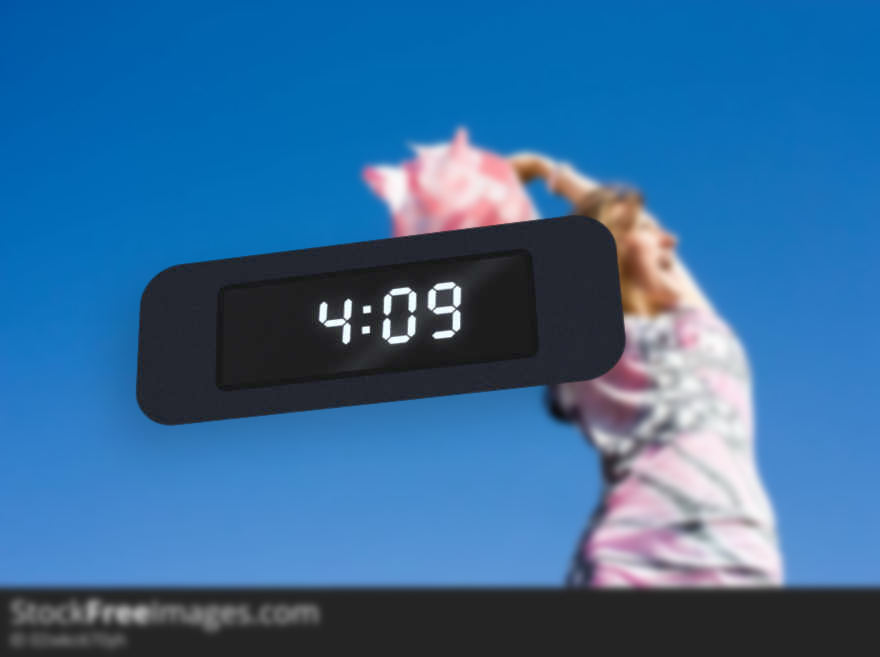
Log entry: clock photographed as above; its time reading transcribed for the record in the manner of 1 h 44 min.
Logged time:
4 h 09 min
